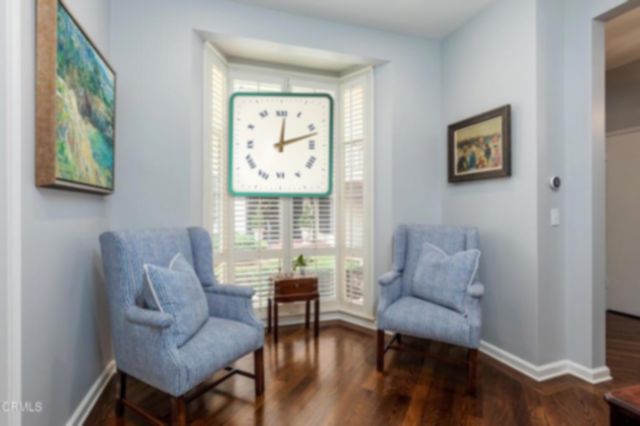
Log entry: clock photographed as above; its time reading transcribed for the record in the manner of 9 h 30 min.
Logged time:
12 h 12 min
